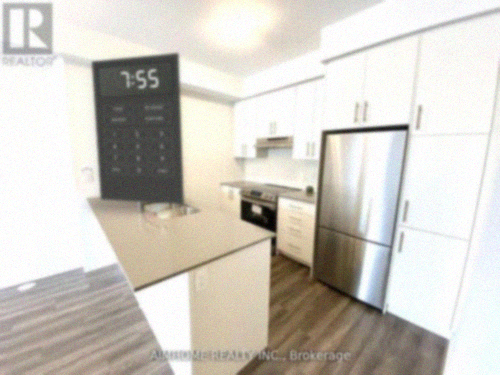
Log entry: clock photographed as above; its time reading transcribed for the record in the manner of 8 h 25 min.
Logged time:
7 h 55 min
